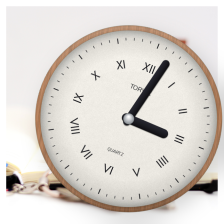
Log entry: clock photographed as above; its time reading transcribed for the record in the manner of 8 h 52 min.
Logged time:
3 h 02 min
